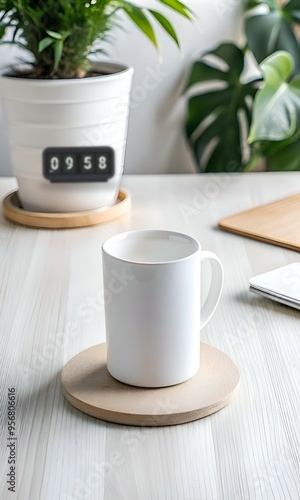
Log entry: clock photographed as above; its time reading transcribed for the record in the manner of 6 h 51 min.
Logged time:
9 h 58 min
